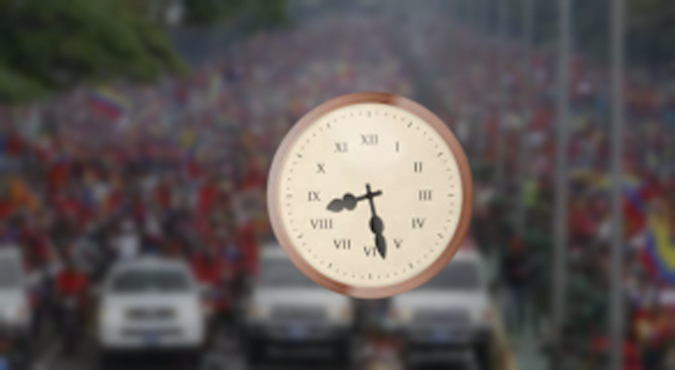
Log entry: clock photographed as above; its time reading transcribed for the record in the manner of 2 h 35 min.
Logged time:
8 h 28 min
